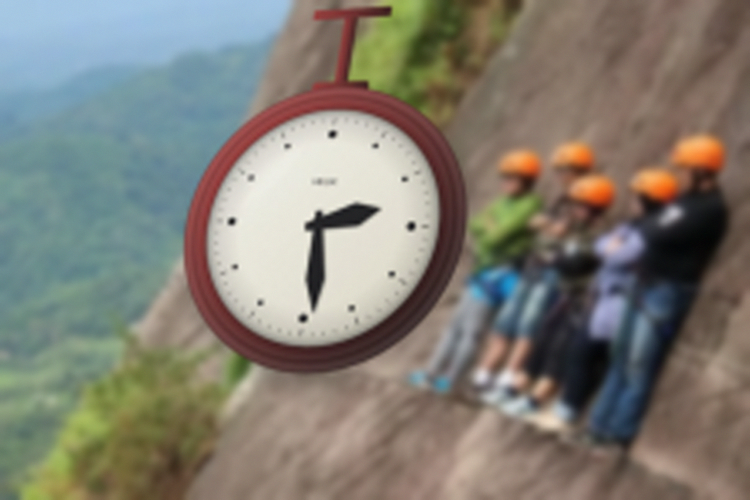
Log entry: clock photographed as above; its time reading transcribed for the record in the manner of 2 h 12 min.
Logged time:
2 h 29 min
